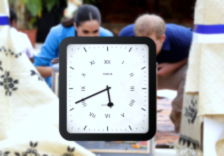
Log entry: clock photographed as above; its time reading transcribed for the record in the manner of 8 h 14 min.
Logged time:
5 h 41 min
